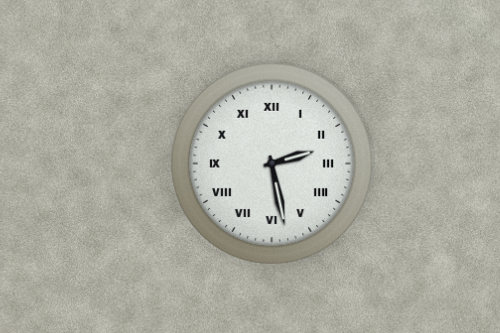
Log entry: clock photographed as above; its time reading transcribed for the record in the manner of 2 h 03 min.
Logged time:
2 h 28 min
